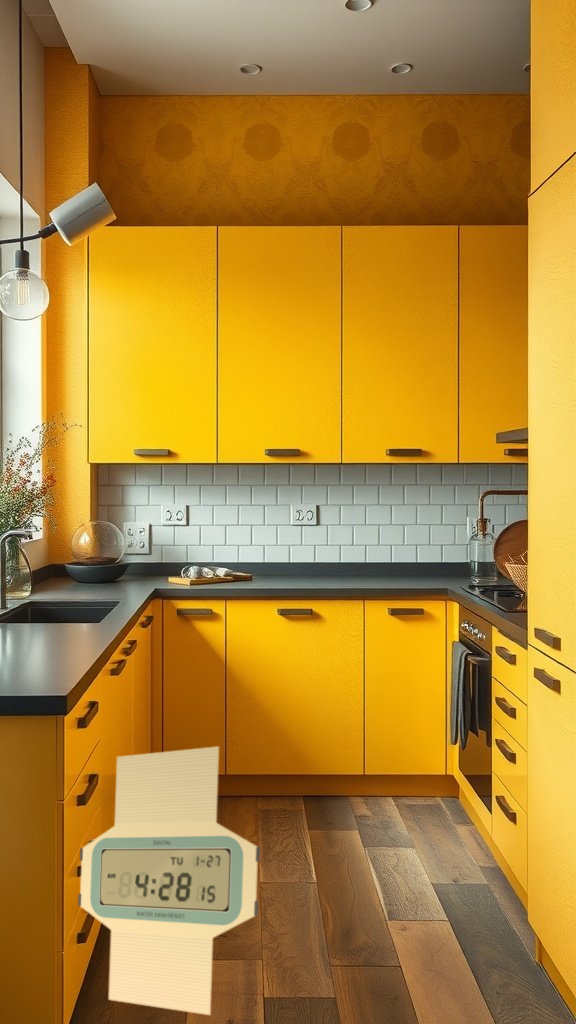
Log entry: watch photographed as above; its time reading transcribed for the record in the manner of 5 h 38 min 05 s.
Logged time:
4 h 28 min 15 s
